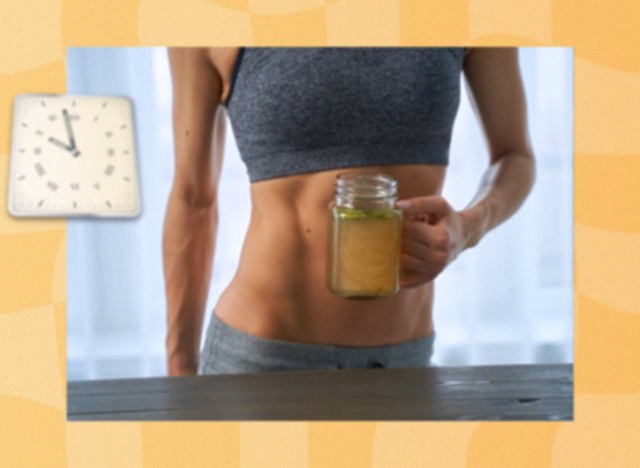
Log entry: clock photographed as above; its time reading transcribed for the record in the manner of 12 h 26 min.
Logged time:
9 h 58 min
